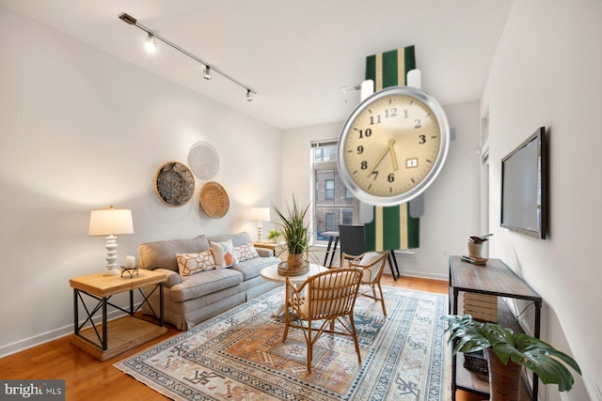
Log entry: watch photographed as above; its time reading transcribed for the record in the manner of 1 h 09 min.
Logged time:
5 h 37 min
